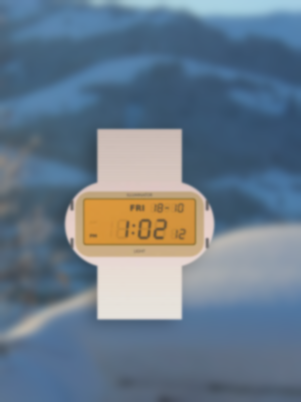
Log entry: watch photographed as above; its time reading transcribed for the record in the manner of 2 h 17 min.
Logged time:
1 h 02 min
